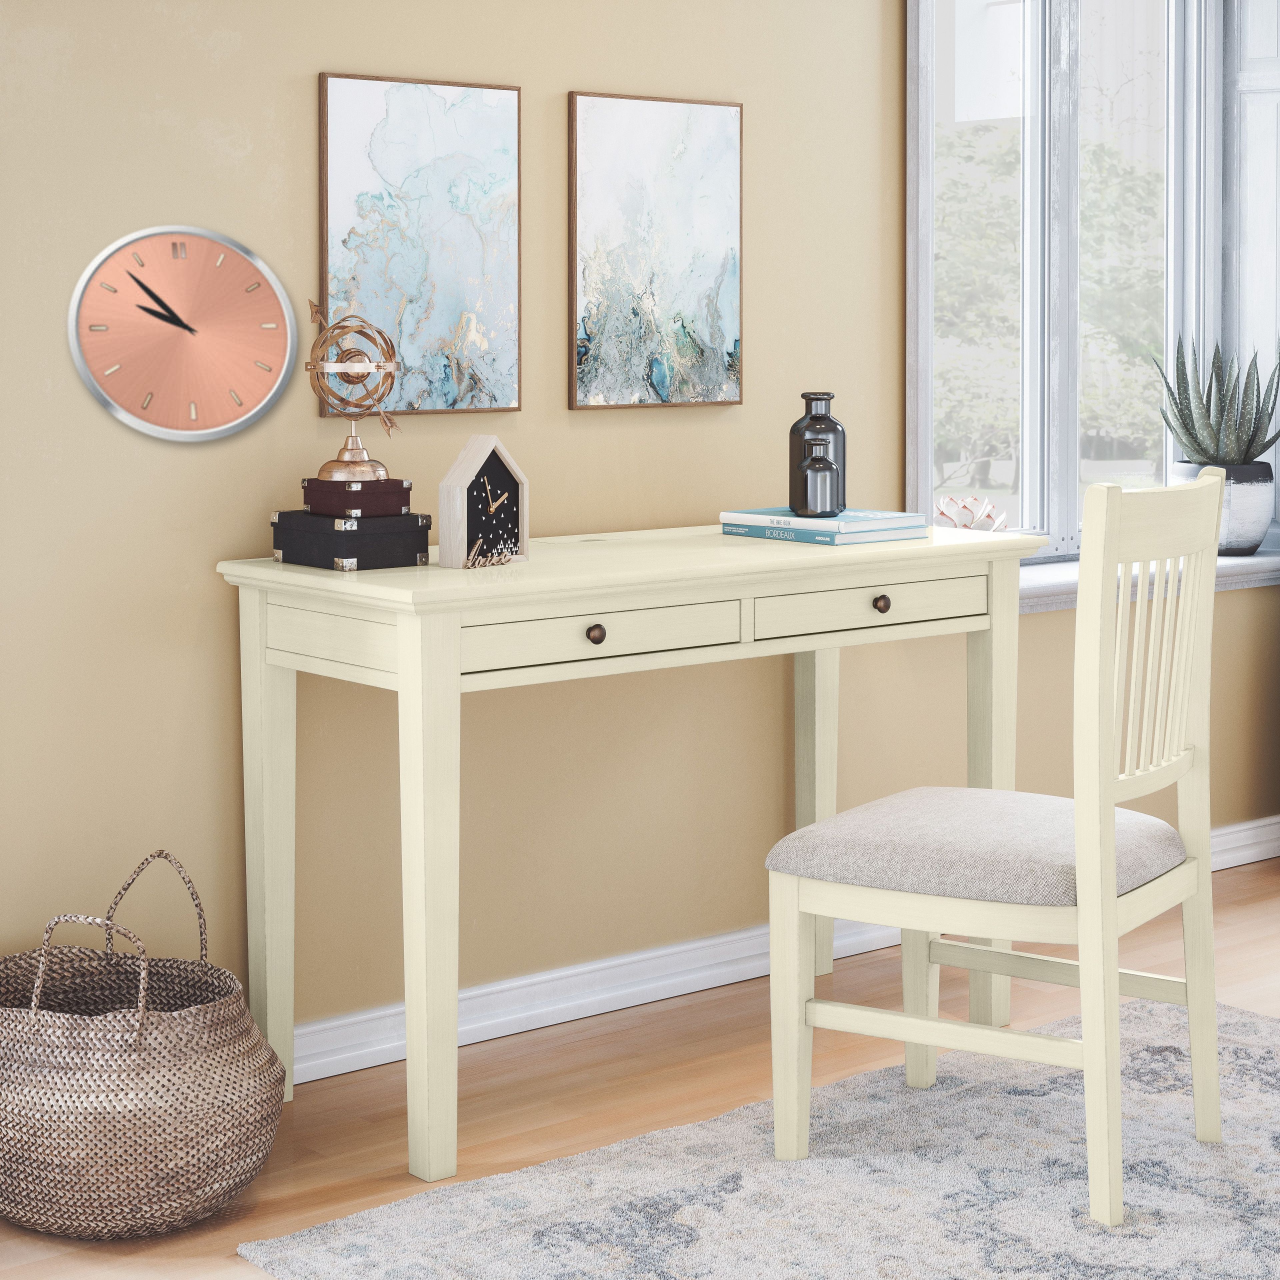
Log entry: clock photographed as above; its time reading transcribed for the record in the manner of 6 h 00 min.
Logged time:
9 h 53 min
